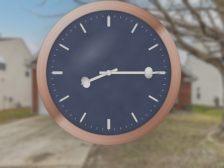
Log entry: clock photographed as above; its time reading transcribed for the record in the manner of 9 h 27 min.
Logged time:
8 h 15 min
